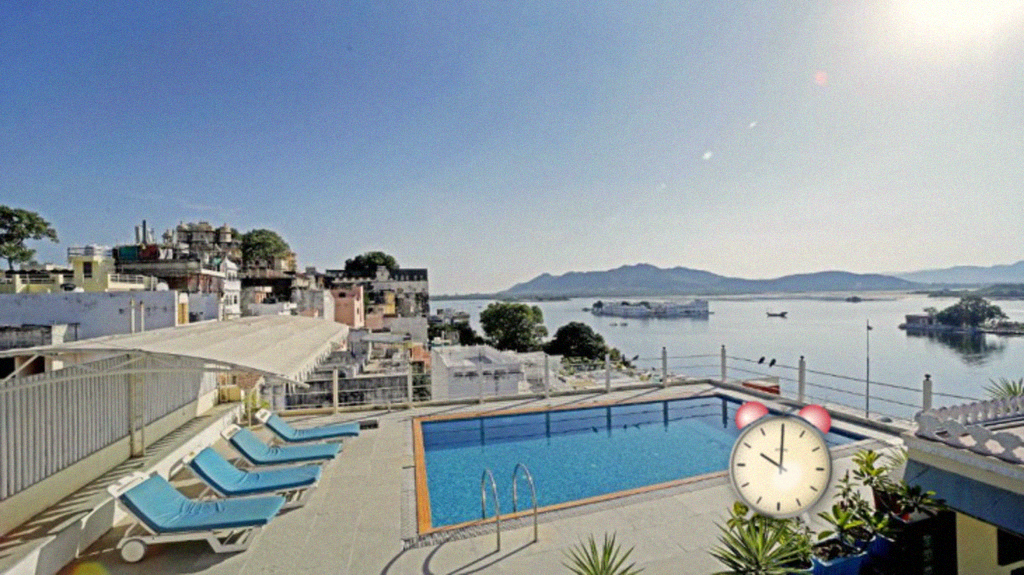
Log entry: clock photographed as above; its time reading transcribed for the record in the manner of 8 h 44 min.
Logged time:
10 h 00 min
